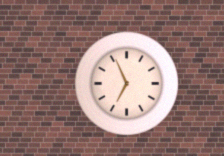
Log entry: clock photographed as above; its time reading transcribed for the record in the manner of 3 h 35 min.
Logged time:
6 h 56 min
